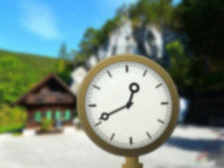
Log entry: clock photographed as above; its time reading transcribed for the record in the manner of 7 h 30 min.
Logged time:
12 h 41 min
